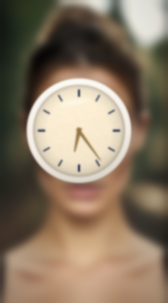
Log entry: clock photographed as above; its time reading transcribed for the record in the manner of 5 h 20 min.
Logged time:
6 h 24 min
